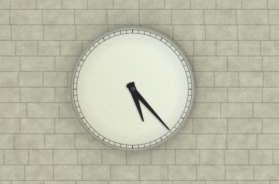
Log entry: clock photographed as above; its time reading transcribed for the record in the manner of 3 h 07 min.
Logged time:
5 h 23 min
